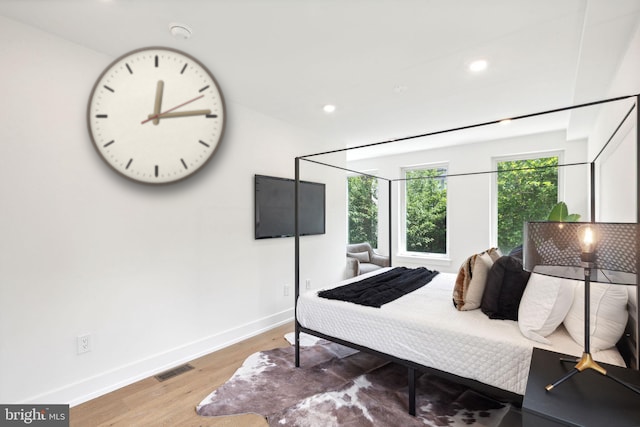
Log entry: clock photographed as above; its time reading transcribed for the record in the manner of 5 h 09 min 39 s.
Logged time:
12 h 14 min 11 s
